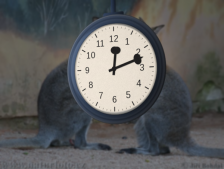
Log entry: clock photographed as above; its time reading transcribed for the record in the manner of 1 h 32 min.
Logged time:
12 h 12 min
